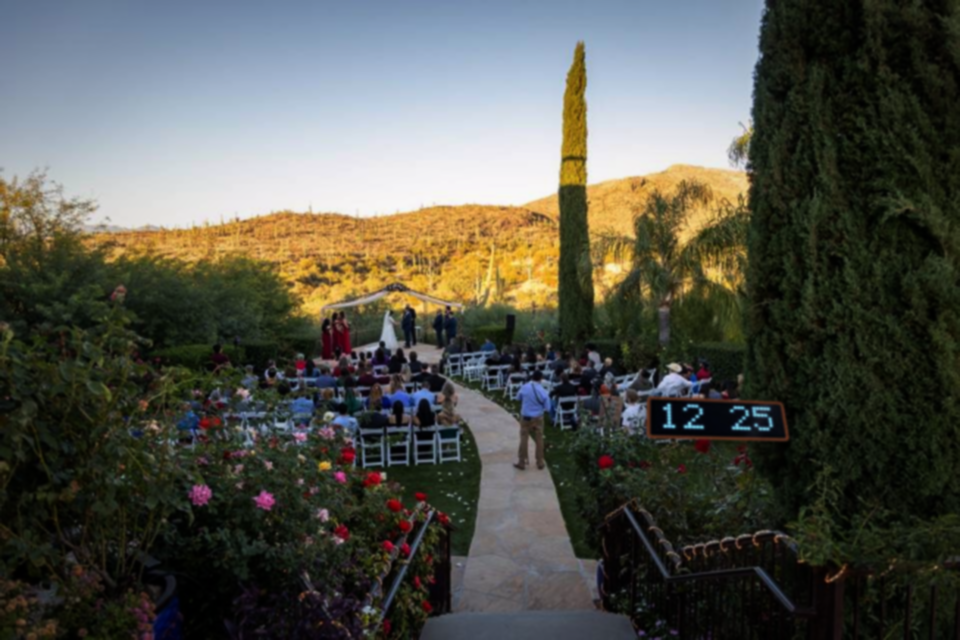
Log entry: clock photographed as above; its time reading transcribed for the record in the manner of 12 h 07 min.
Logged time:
12 h 25 min
